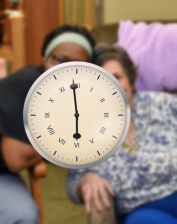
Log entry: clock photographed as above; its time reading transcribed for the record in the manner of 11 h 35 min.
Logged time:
5 h 59 min
